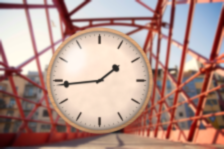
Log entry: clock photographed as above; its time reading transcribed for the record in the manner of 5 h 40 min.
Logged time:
1 h 44 min
